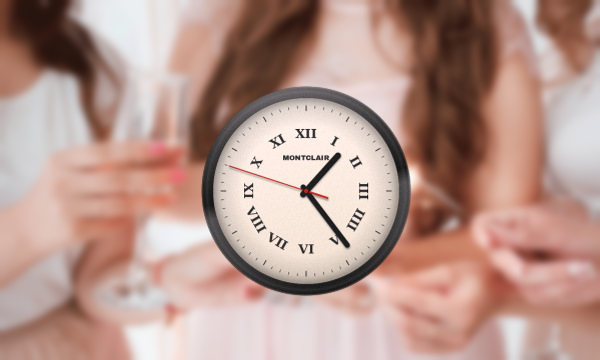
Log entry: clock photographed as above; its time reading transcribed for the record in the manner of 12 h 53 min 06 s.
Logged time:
1 h 23 min 48 s
